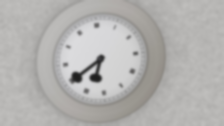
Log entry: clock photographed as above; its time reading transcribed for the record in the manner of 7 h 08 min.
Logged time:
6 h 40 min
